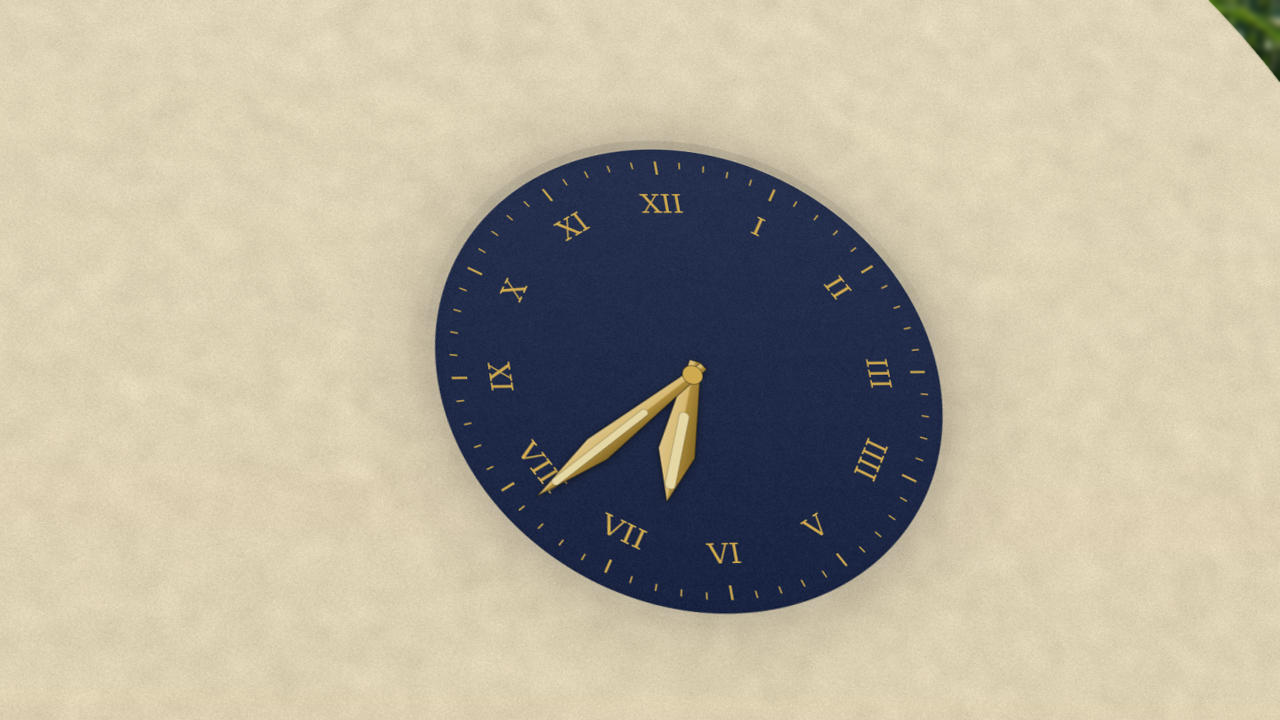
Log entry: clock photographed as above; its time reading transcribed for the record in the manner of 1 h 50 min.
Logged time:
6 h 39 min
